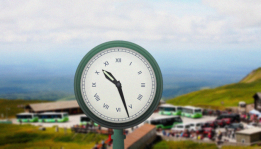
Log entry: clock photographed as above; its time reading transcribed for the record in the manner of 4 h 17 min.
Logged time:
10 h 27 min
